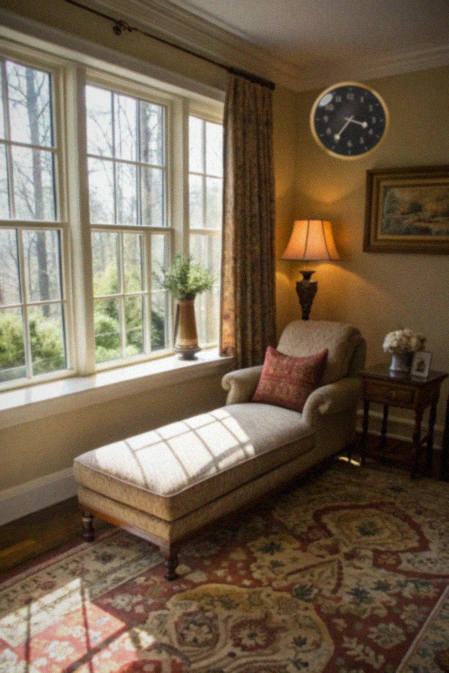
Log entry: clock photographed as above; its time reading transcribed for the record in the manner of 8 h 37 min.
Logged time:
3 h 36 min
